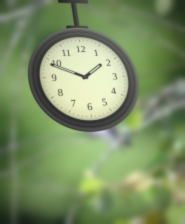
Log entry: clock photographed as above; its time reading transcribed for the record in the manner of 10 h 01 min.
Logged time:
1 h 49 min
